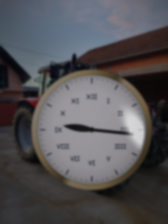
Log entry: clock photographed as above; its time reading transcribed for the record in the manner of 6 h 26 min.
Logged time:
9 h 16 min
